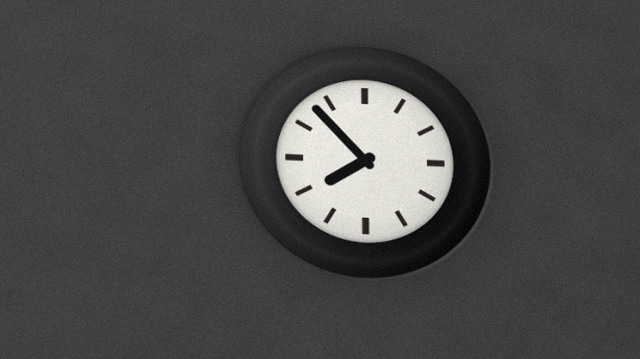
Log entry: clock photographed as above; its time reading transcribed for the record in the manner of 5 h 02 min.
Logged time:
7 h 53 min
